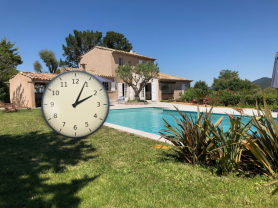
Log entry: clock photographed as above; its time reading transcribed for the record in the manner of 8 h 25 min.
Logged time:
2 h 04 min
